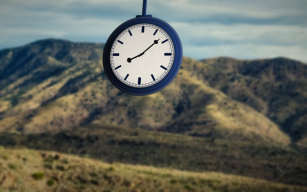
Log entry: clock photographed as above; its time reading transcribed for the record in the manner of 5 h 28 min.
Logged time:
8 h 08 min
